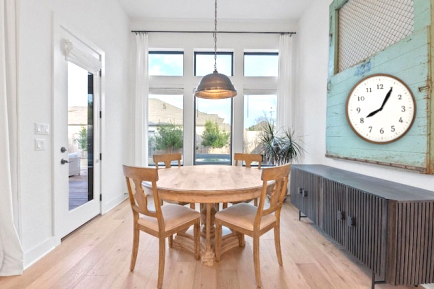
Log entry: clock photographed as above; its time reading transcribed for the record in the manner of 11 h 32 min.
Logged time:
8 h 05 min
